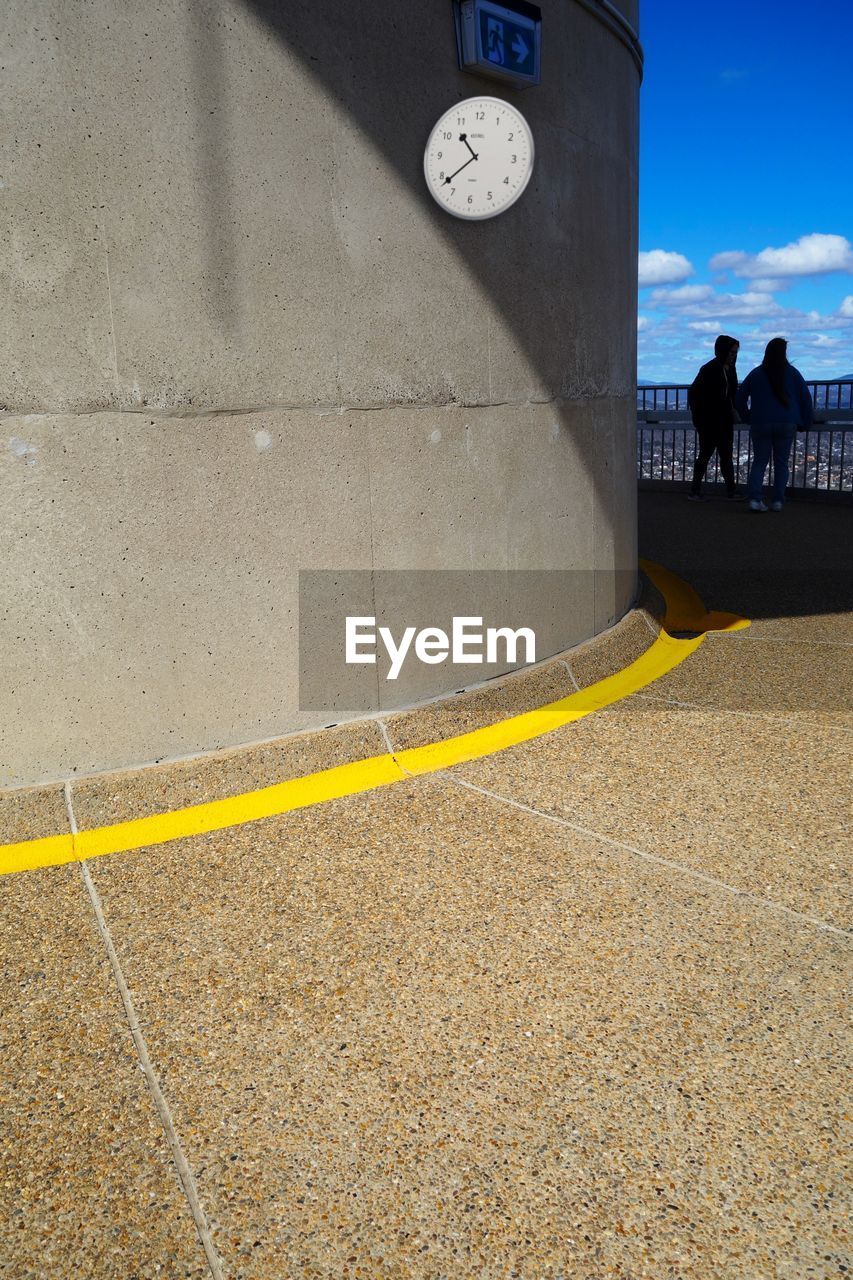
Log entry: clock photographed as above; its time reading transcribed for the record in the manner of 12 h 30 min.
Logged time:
10 h 38 min
